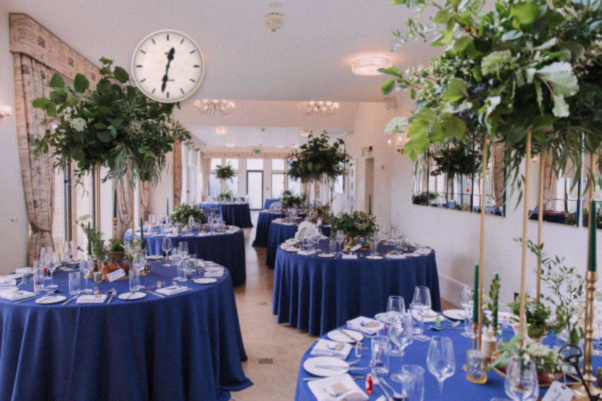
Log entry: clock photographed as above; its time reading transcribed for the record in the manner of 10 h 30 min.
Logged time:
12 h 32 min
